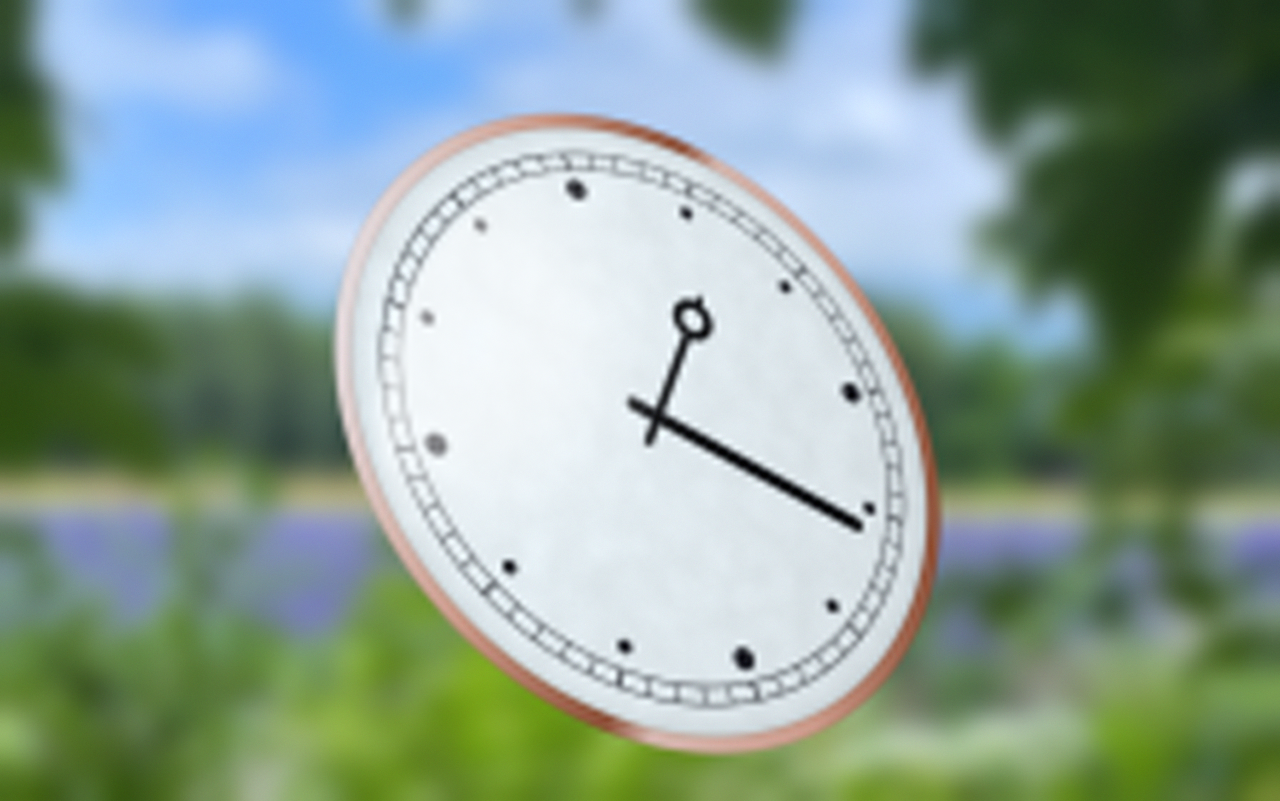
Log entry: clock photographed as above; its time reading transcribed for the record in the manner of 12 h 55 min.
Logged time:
1 h 21 min
